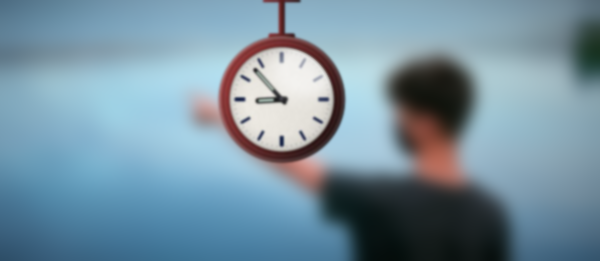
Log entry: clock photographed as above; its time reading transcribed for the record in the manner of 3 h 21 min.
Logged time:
8 h 53 min
